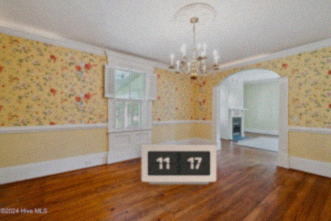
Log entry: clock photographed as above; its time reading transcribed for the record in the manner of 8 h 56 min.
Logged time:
11 h 17 min
